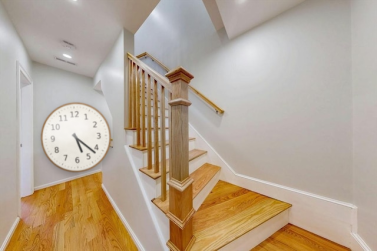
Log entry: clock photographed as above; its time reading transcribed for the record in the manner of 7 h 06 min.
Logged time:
5 h 22 min
